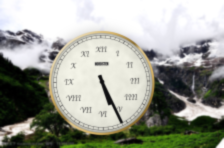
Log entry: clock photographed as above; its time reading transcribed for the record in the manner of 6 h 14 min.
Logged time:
5 h 26 min
